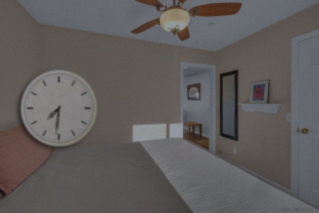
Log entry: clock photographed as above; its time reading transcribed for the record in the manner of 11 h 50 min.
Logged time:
7 h 31 min
